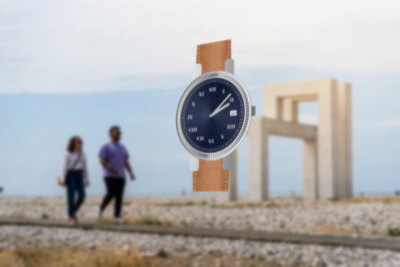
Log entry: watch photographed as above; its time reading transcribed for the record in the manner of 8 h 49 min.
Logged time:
2 h 08 min
